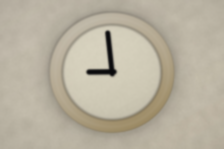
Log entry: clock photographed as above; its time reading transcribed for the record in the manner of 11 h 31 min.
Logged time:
8 h 59 min
